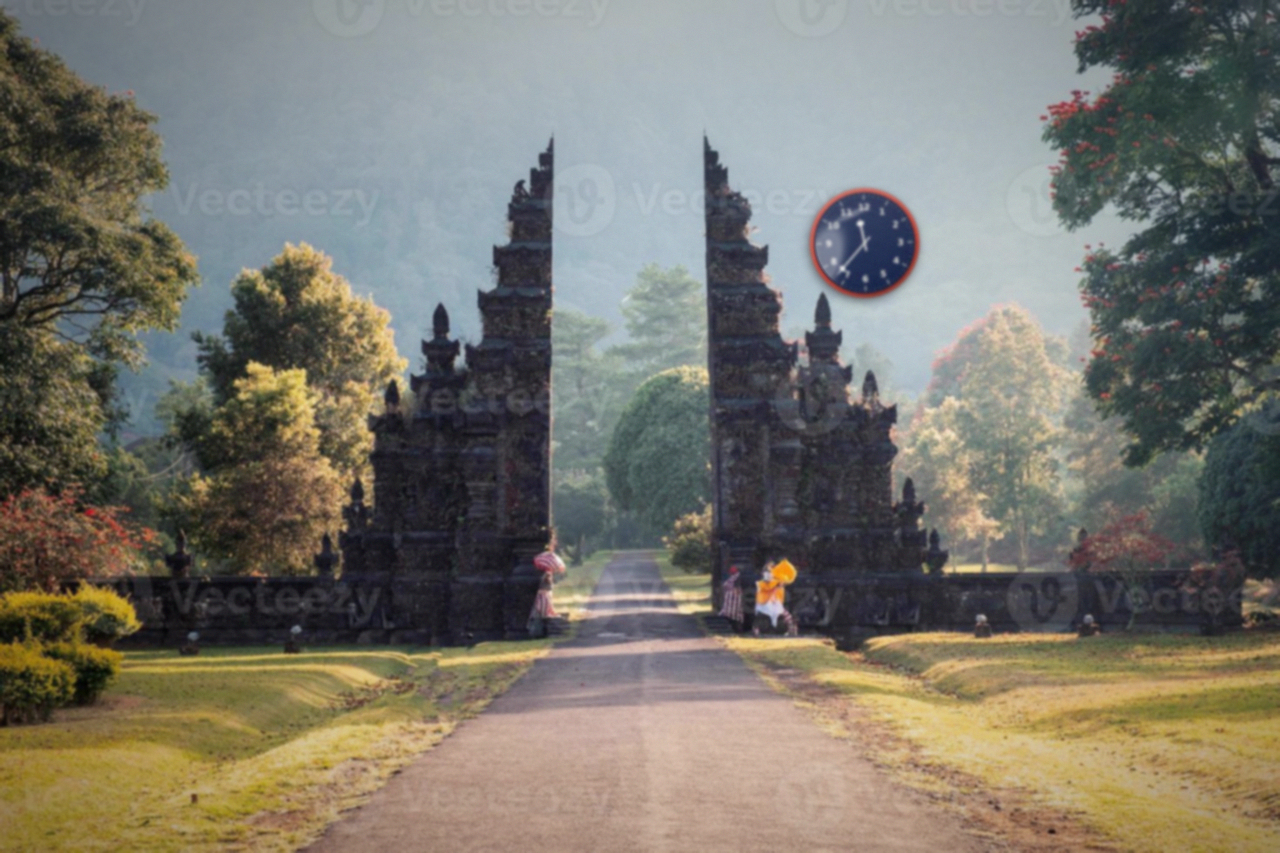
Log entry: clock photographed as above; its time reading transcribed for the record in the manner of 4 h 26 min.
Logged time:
11 h 37 min
